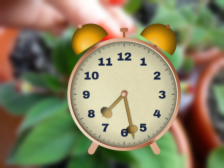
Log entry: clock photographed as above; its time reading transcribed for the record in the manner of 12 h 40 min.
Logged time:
7 h 28 min
